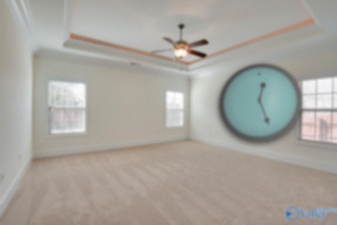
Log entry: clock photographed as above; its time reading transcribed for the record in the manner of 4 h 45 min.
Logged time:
12 h 27 min
